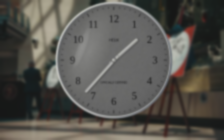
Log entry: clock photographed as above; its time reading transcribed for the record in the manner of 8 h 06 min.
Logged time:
1 h 37 min
